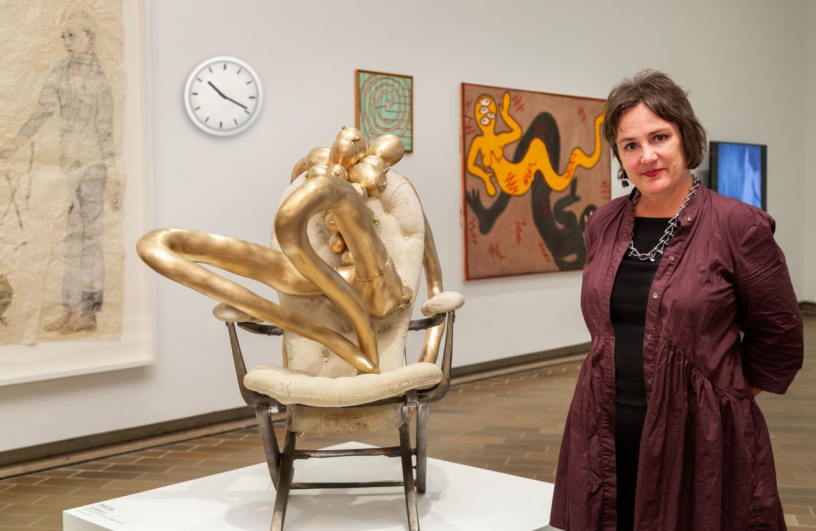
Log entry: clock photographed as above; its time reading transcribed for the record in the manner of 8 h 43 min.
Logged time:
10 h 19 min
